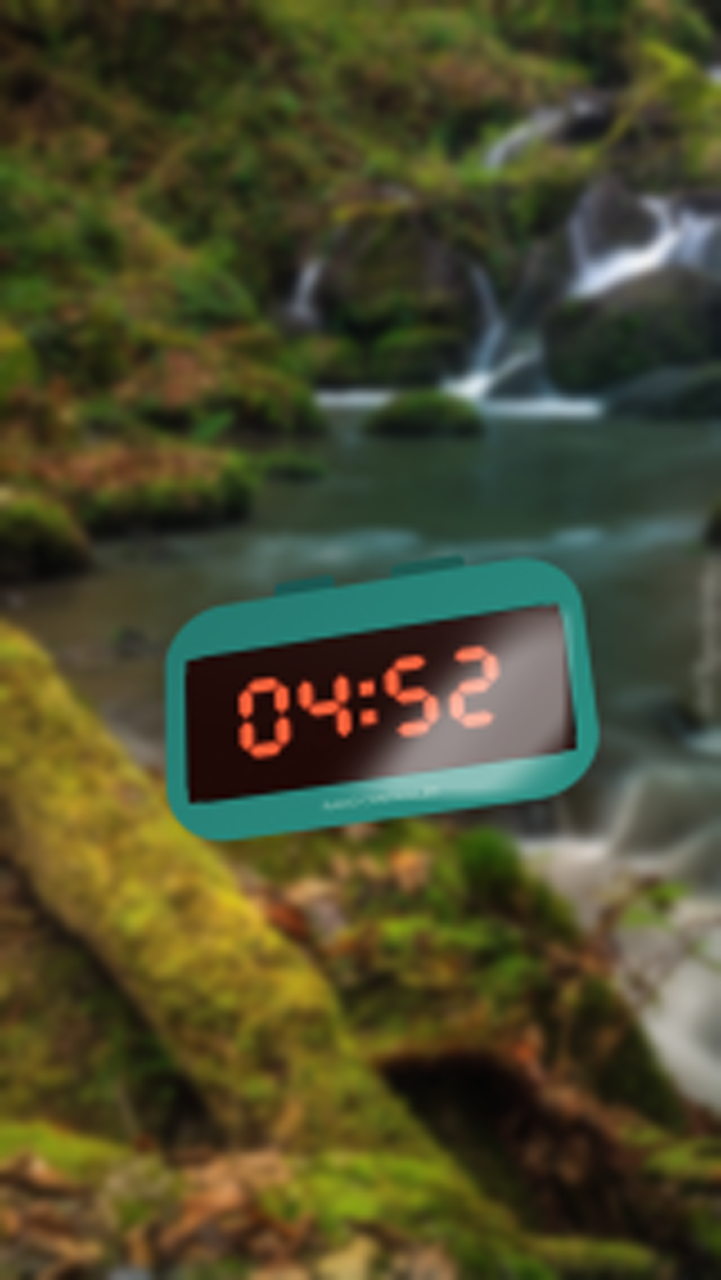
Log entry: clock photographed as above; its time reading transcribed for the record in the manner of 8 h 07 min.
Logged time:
4 h 52 min
